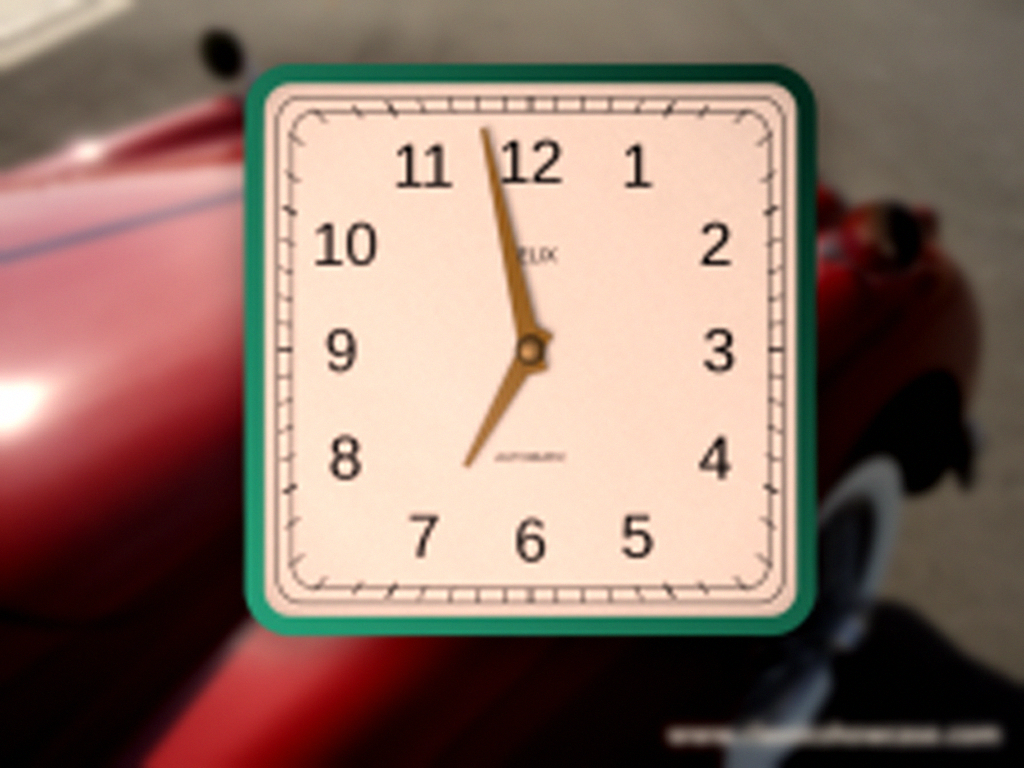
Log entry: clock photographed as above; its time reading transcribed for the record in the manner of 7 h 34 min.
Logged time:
6 h 58 min
